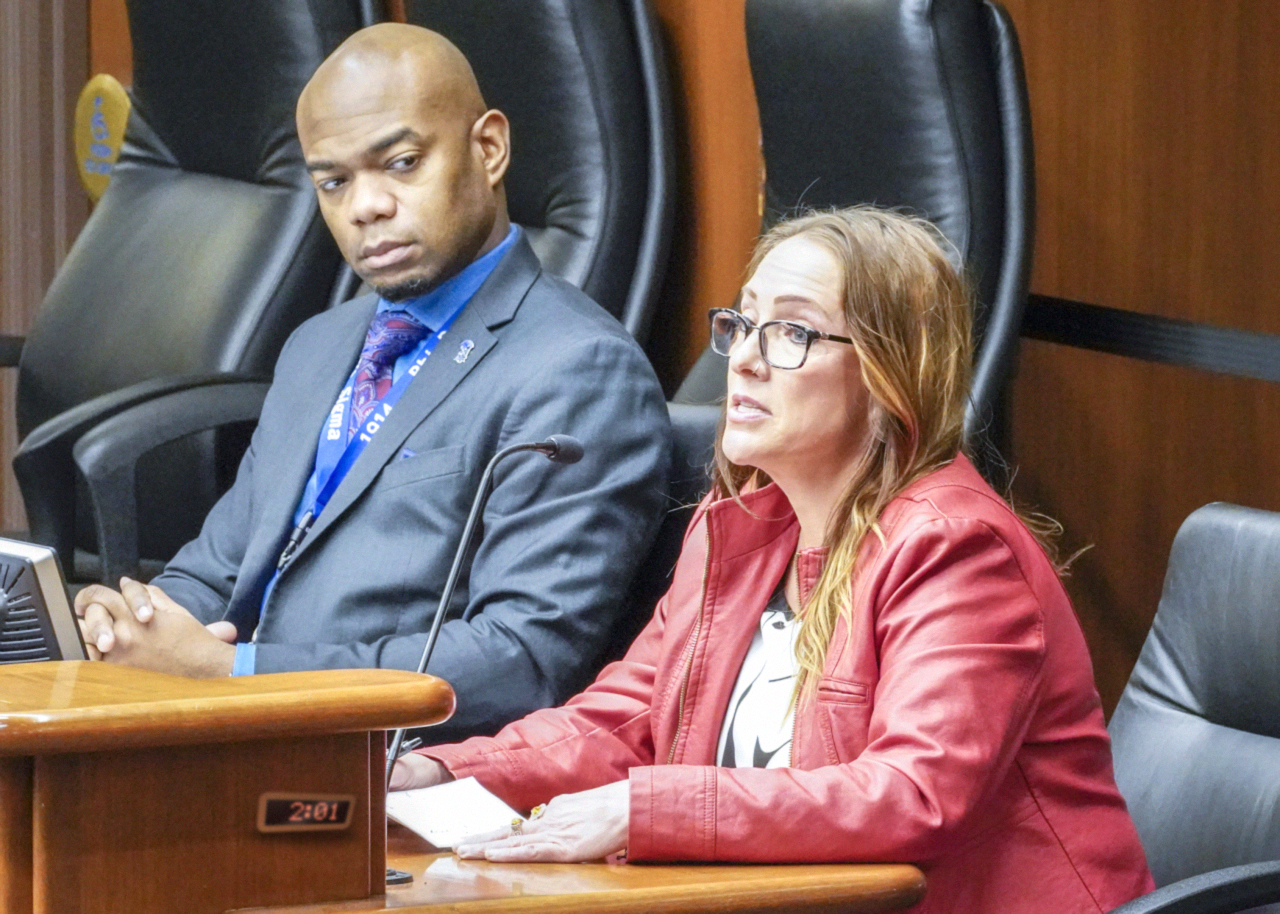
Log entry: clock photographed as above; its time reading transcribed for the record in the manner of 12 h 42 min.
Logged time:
2 h 01 min
